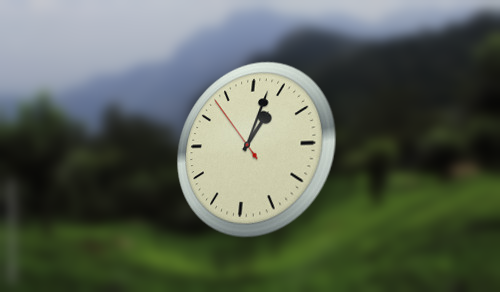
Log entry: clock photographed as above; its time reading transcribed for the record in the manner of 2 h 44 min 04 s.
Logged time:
1 h 02 min 53 s
